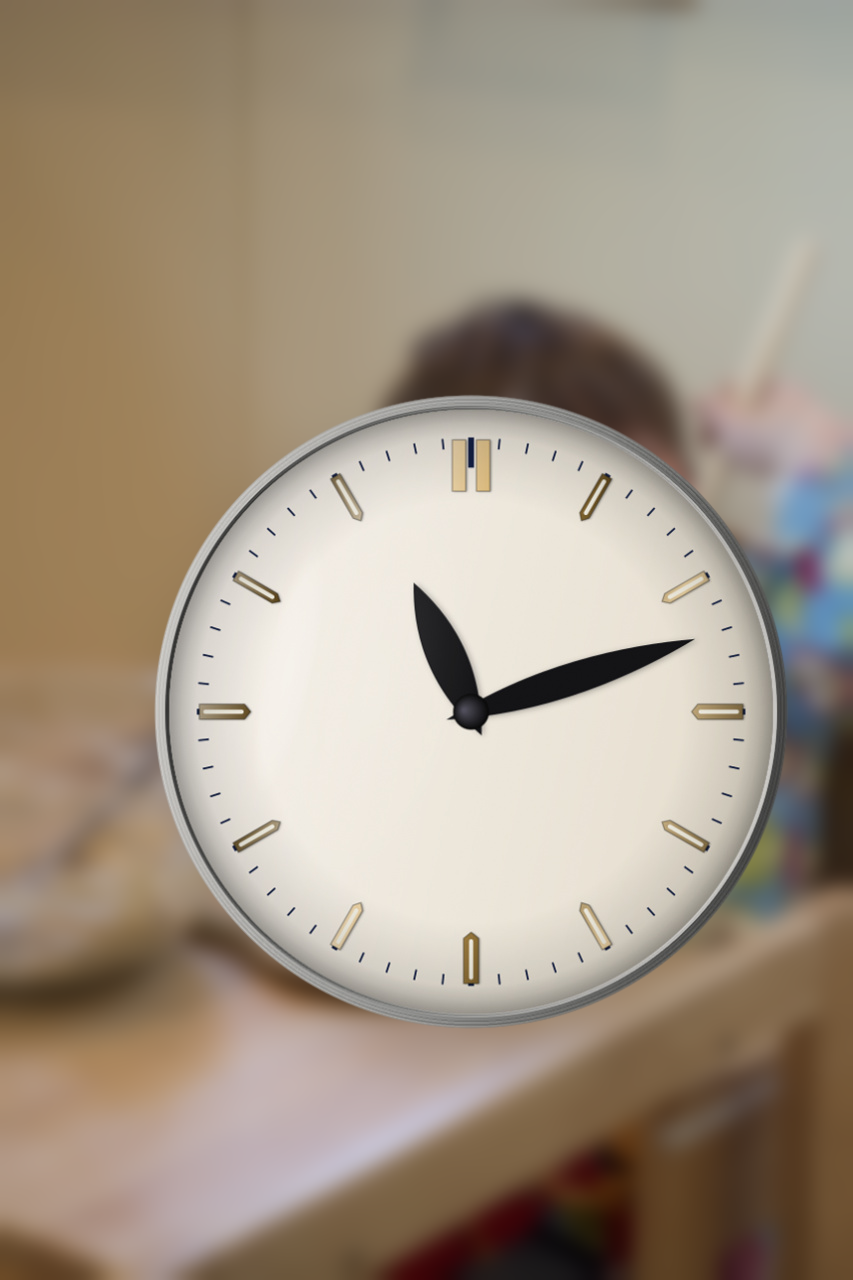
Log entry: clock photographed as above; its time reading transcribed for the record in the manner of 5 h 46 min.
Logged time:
11 h 12 min
